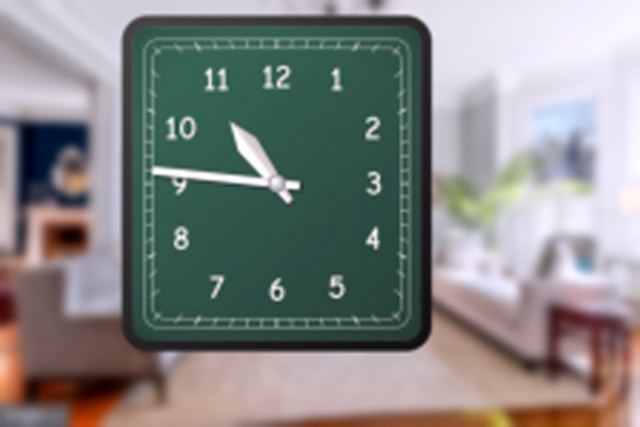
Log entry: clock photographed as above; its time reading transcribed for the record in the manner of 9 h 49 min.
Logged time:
10 h 46 min
